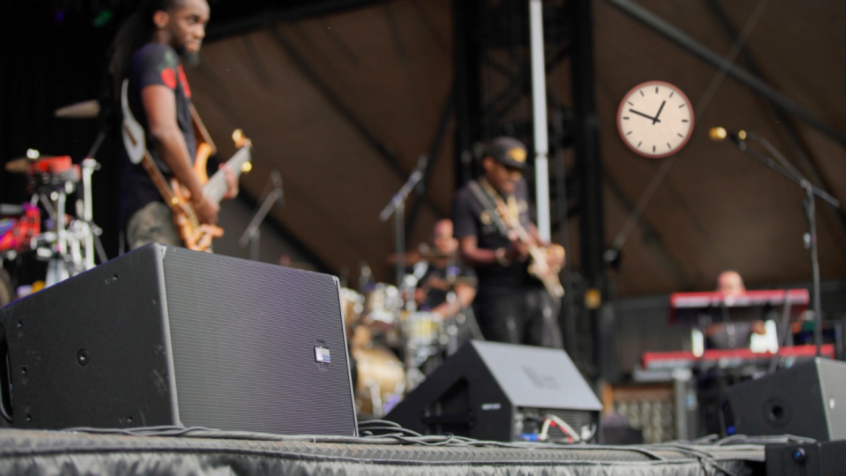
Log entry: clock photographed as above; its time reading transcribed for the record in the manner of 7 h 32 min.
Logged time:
12 h 48 min
